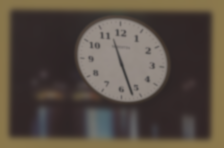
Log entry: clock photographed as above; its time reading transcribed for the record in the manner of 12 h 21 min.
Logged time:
11 h 27 min
